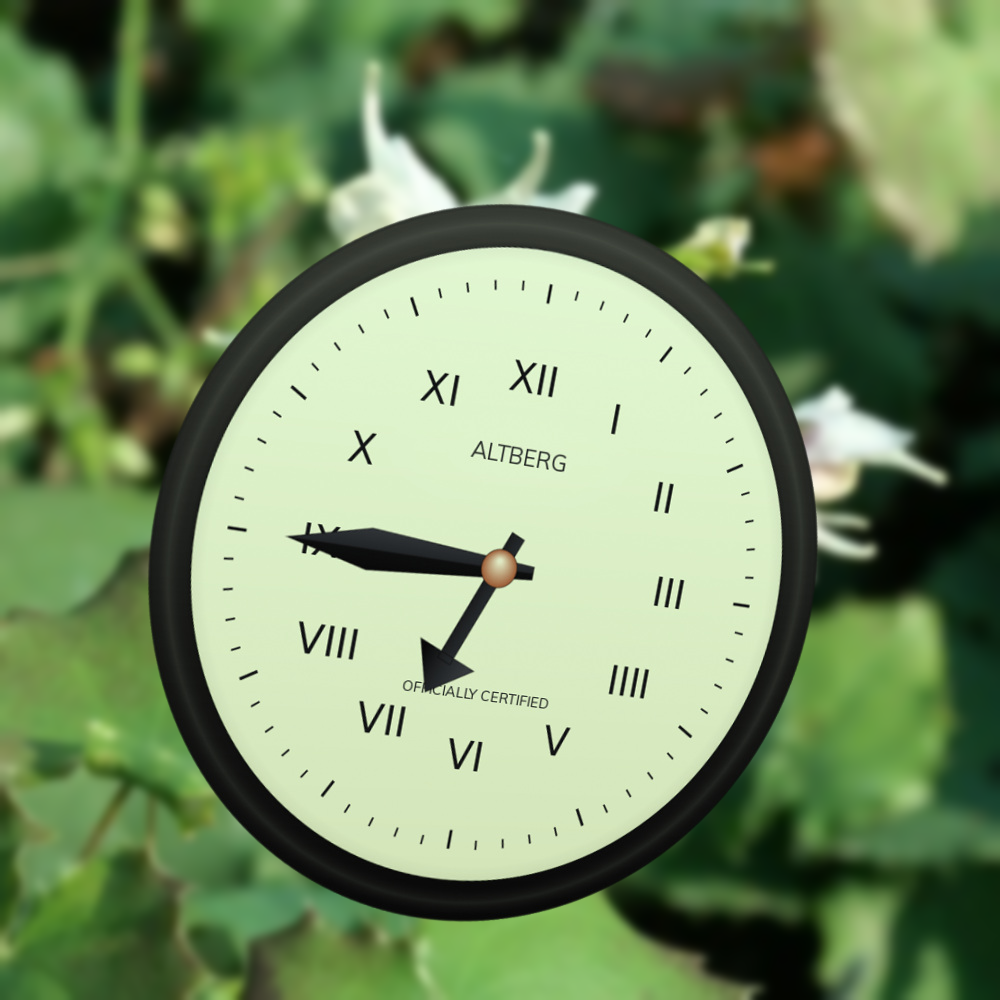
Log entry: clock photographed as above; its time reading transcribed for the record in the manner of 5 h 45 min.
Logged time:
6 h 45 min
